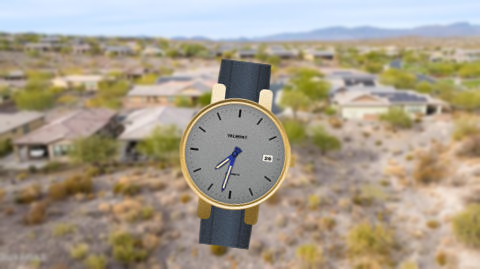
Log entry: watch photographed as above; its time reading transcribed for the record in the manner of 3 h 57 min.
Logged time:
7 h 32 min
